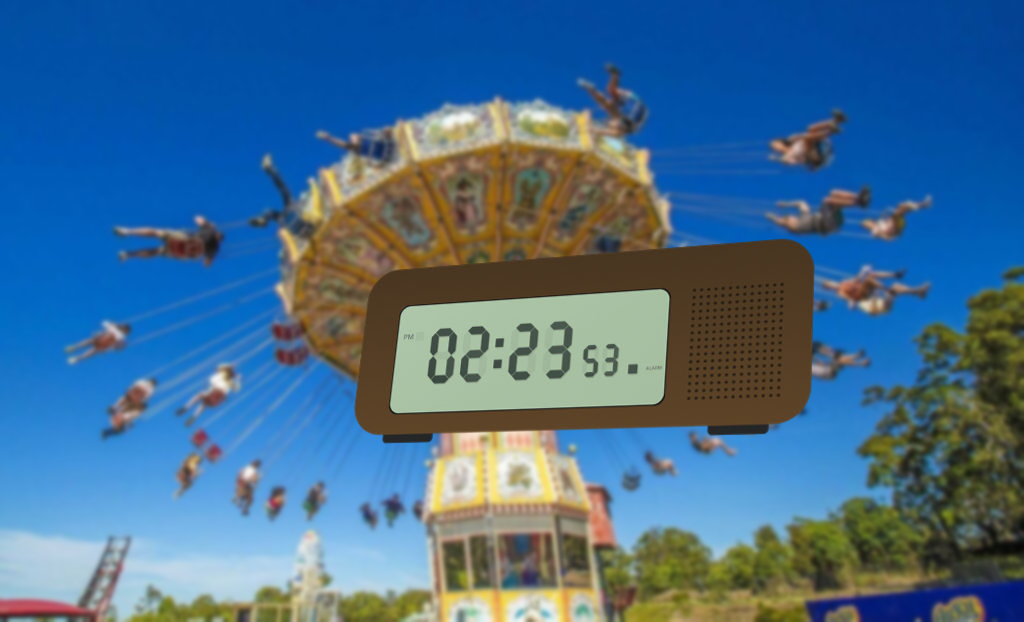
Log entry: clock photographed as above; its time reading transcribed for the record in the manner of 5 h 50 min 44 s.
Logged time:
2 h 23 min 53 s
